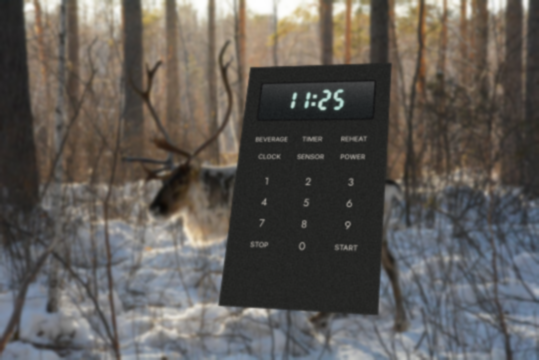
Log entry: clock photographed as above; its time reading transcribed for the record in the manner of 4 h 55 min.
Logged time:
11 h 25 min
